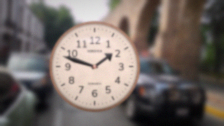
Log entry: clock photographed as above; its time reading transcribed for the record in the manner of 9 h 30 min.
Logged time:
1 h 48 min
